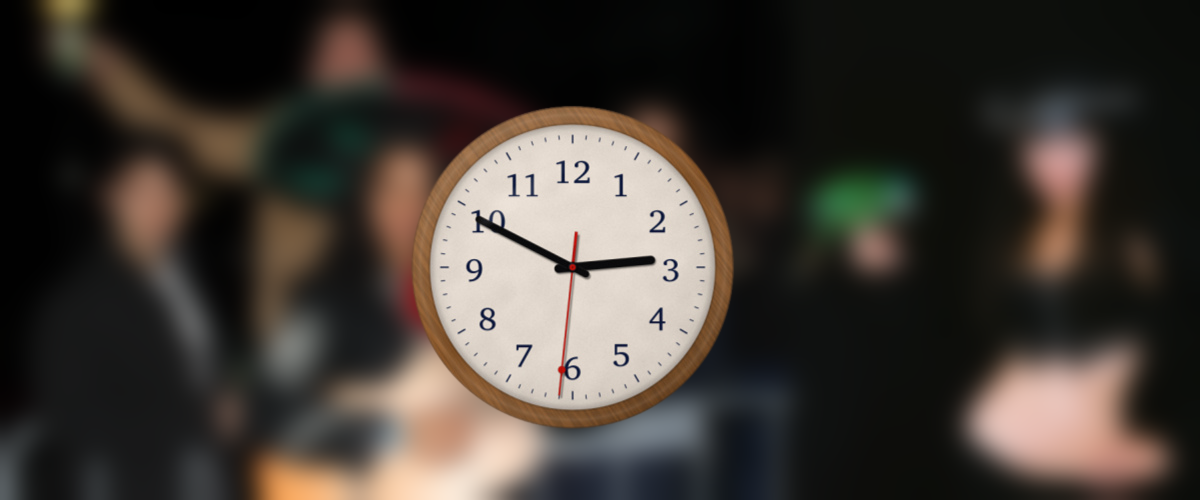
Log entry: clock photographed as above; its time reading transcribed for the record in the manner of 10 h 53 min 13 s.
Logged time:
2 h 49 min 31 s
